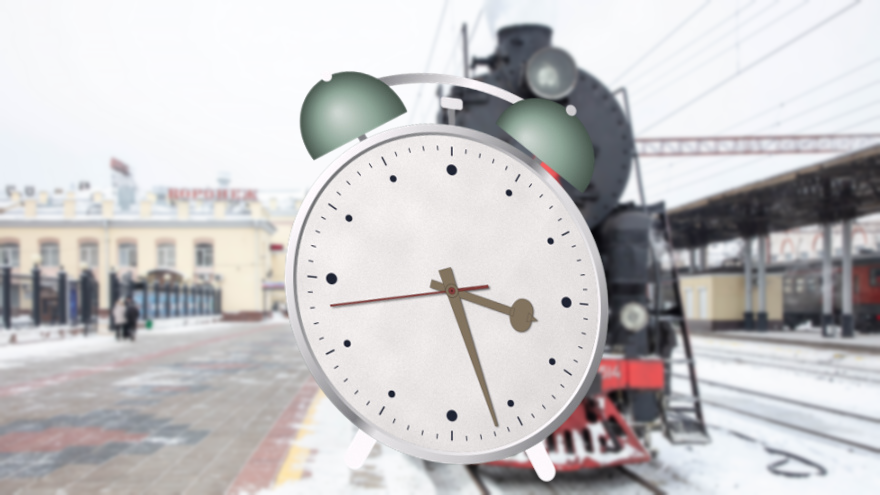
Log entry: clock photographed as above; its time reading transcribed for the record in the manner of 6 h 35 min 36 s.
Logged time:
3 h 26 min 43 s
